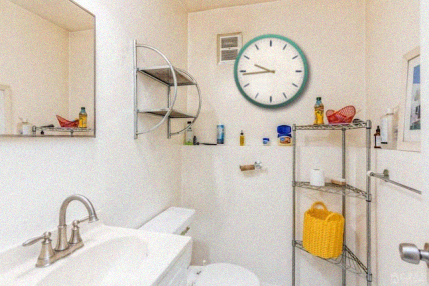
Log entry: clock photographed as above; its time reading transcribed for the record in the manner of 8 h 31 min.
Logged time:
9 h 44 min
